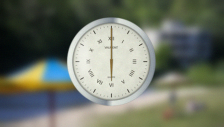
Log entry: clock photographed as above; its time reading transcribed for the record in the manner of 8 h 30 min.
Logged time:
6 h 00 min
